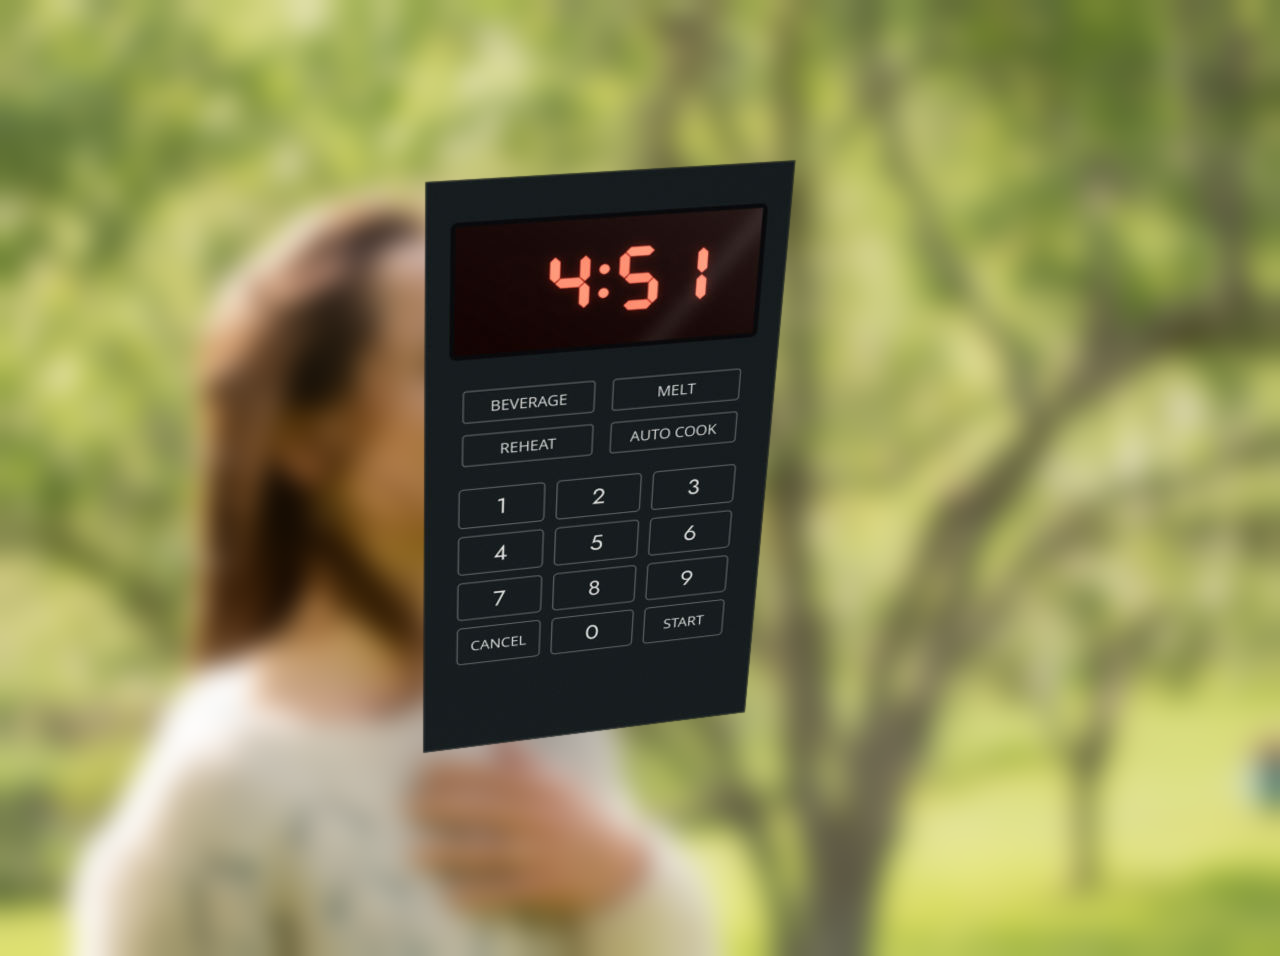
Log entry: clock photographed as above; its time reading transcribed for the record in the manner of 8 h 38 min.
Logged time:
4 h 51 min
